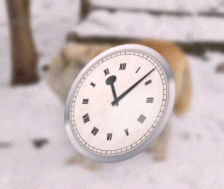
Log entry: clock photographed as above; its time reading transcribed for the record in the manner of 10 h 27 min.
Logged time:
11 h 08 min
